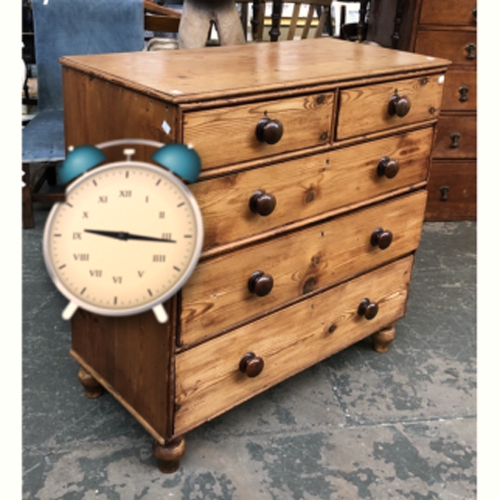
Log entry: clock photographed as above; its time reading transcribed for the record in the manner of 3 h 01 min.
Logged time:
9 h 16 min
